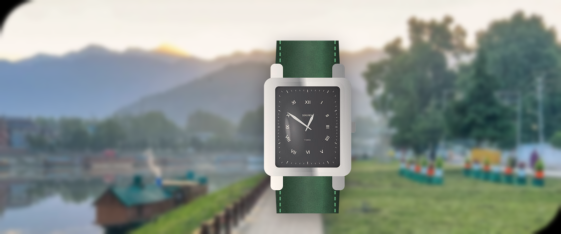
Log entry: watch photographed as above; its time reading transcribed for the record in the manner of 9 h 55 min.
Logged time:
12 h 51 min
